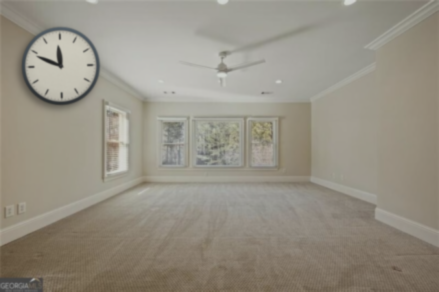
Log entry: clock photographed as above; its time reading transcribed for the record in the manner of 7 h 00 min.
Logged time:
11 h 49 min
